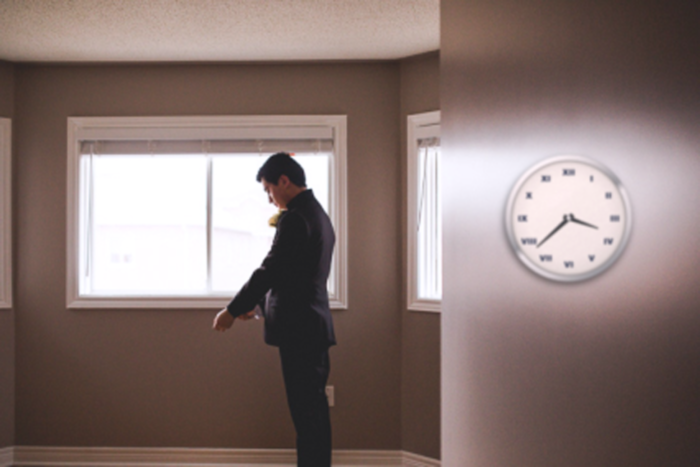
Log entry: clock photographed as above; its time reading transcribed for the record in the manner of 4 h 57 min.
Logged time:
3 h 38 min
